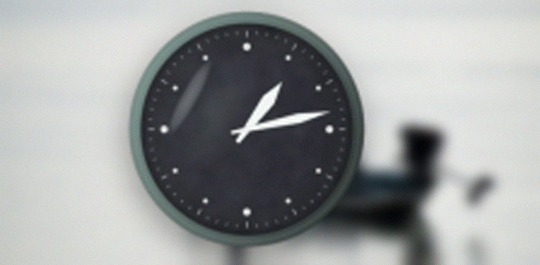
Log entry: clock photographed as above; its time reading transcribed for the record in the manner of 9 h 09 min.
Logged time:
1 h 13 min
